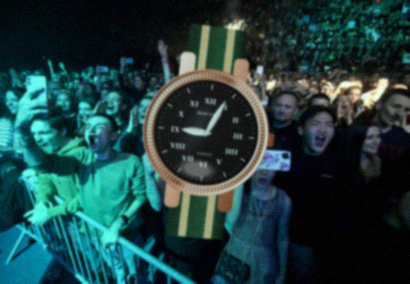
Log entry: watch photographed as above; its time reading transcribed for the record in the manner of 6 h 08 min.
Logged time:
9 h 04 min
